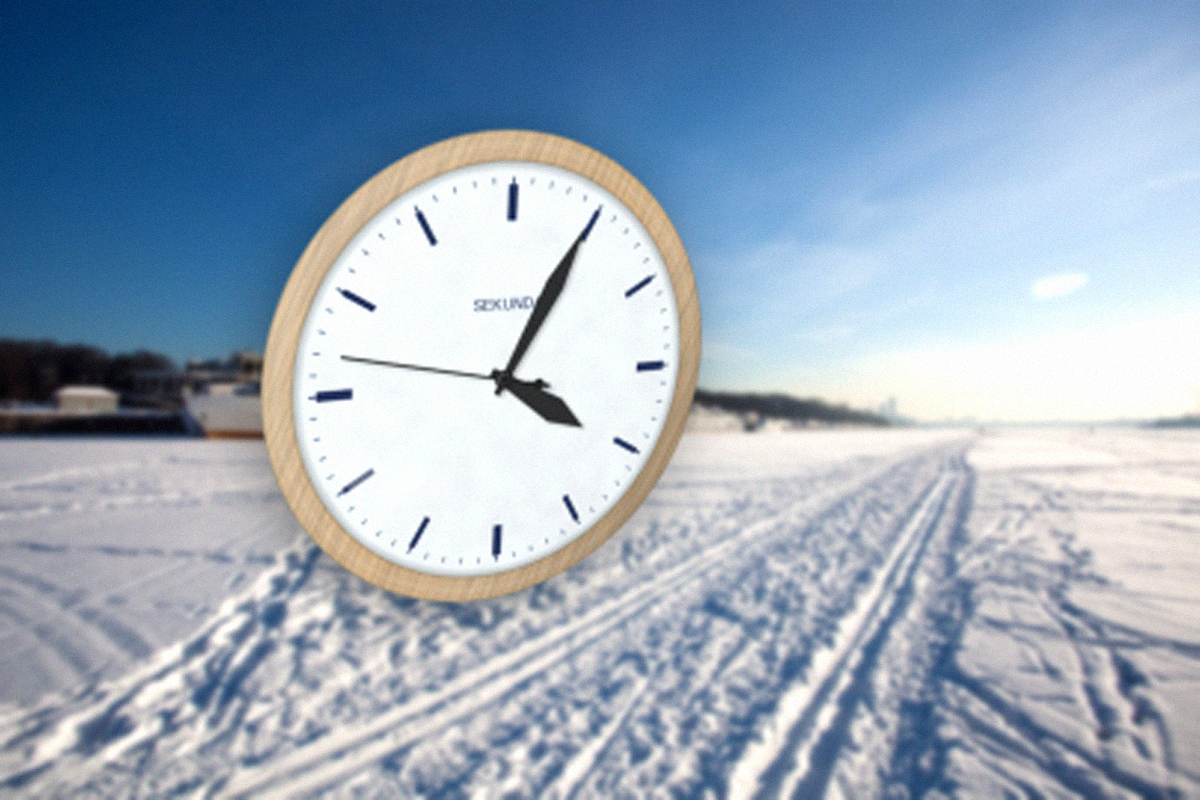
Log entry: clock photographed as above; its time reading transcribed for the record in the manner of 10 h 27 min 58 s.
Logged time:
4 h 04 min 47 s
